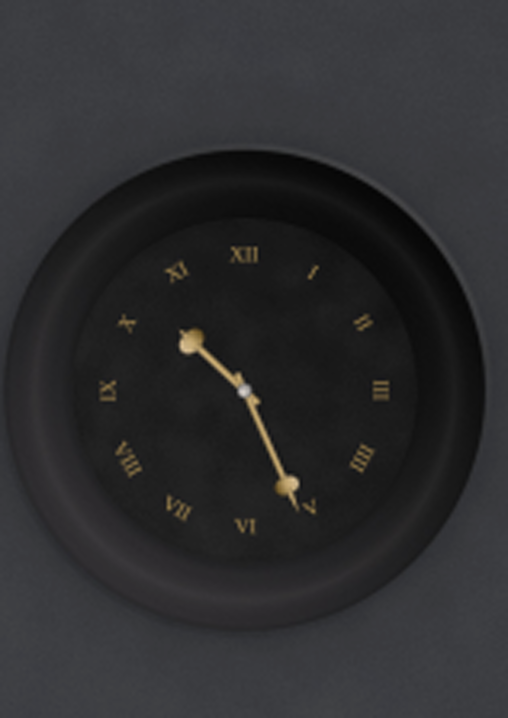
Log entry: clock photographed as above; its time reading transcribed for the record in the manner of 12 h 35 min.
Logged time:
10 h 26 min
